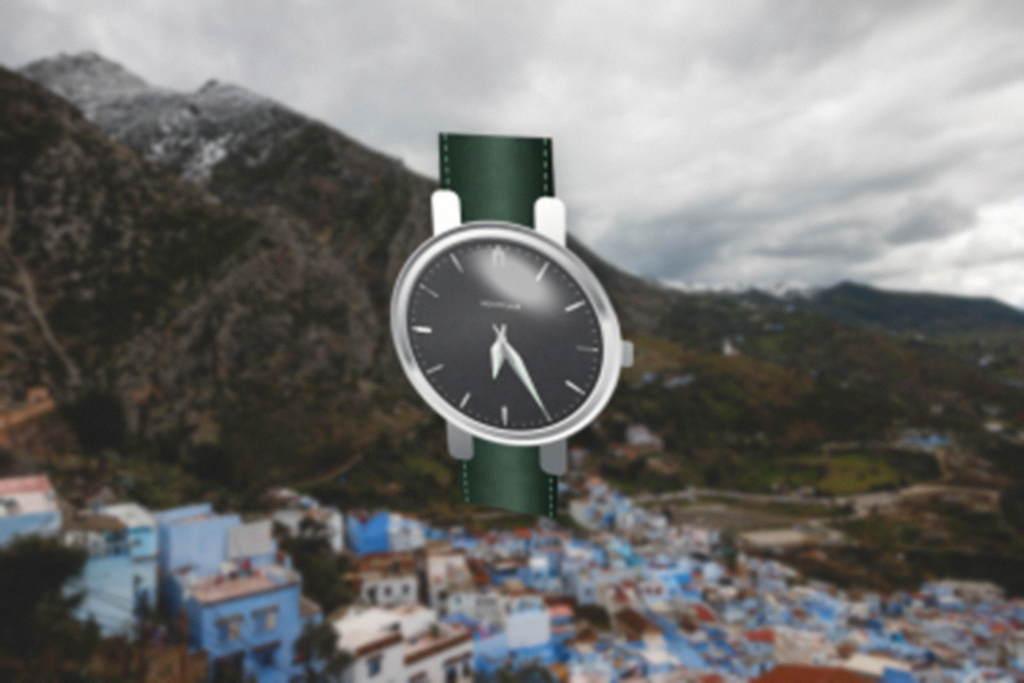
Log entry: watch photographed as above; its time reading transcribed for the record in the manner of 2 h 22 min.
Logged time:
6 h 25 min
